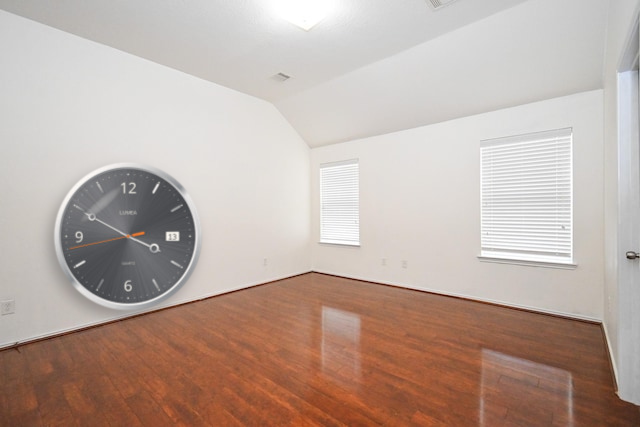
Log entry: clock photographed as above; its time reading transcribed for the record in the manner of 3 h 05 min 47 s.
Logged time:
3 h 49 min 43 s
